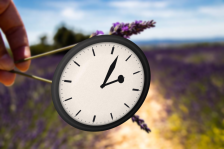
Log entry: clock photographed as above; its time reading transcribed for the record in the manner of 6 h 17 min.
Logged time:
2 h 02 min
